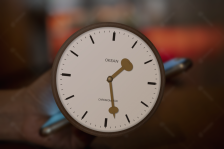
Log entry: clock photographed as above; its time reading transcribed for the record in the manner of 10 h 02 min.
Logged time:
1 h 28 min
